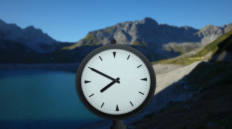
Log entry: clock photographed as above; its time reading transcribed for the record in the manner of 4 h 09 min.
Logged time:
7 h 50 min
